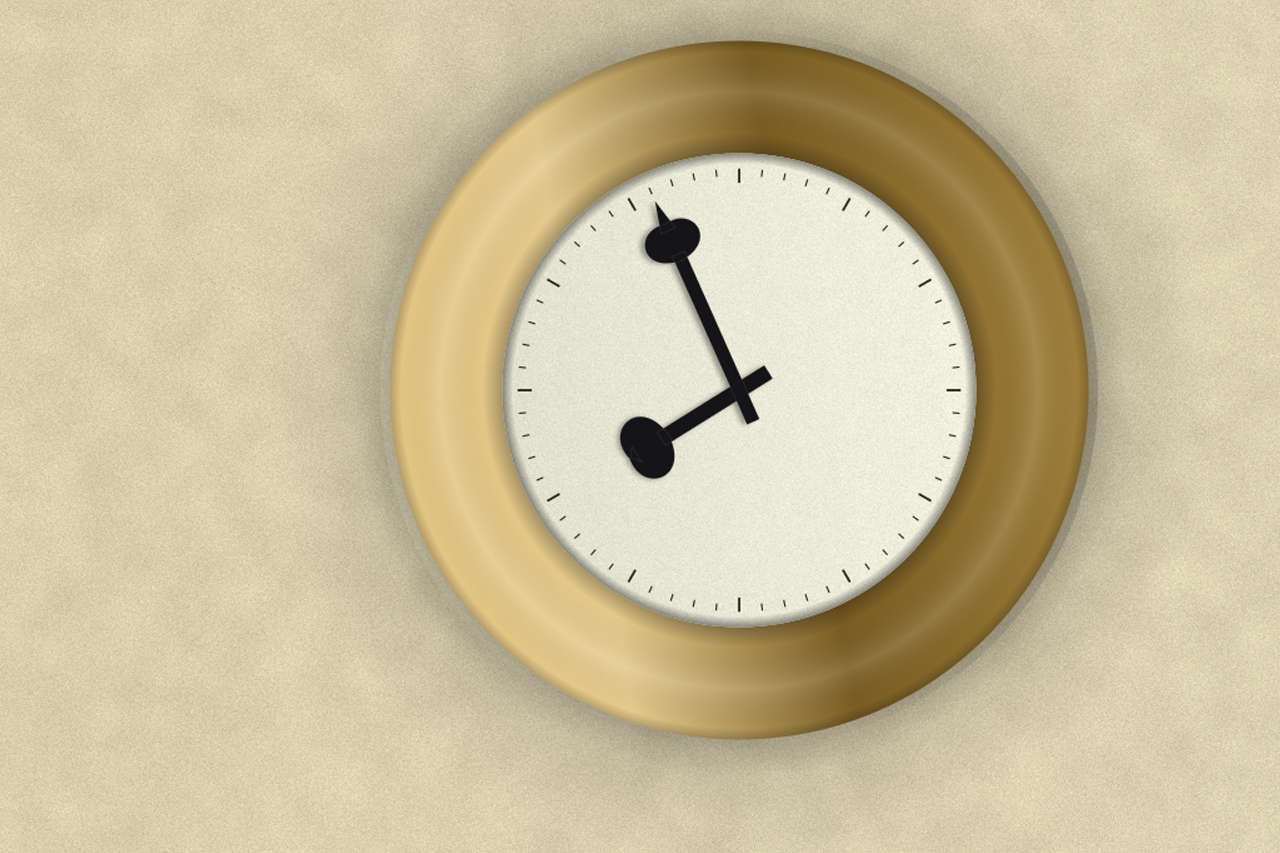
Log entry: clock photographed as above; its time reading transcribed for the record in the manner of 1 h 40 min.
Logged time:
7 h 56 min
